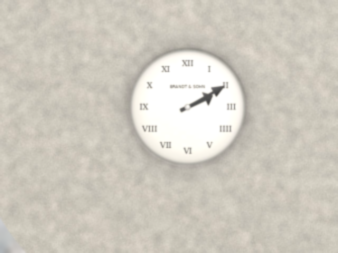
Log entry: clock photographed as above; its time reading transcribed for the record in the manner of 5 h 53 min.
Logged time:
2 h 10 min
